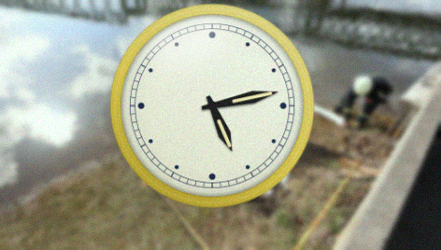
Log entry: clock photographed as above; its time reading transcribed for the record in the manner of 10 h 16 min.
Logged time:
5 h 13 min
